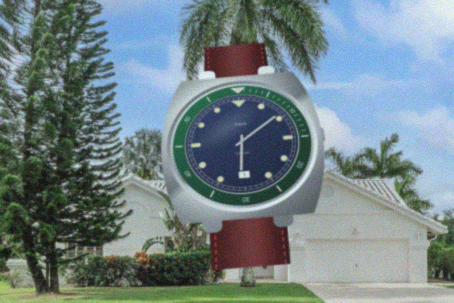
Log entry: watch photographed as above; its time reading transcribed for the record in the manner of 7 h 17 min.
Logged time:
6 h 09 min
